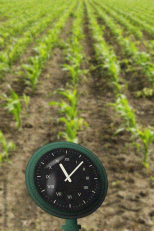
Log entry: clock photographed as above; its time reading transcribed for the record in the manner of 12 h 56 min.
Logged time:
11 h 07 min
